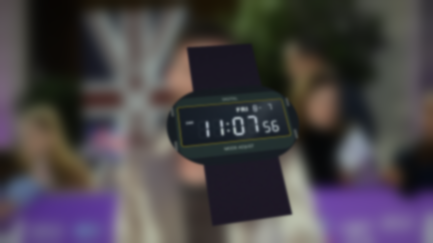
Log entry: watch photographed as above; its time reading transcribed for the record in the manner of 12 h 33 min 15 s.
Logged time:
11 h 07 min 56 s
